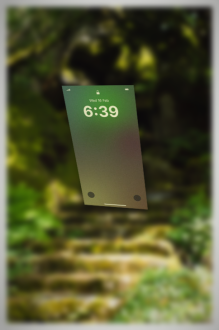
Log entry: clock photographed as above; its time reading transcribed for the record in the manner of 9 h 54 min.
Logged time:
6 h 39 min
